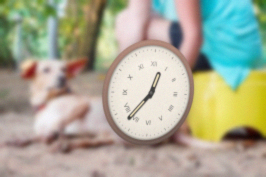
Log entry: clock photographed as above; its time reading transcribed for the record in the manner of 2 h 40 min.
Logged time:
12 h 37 min
